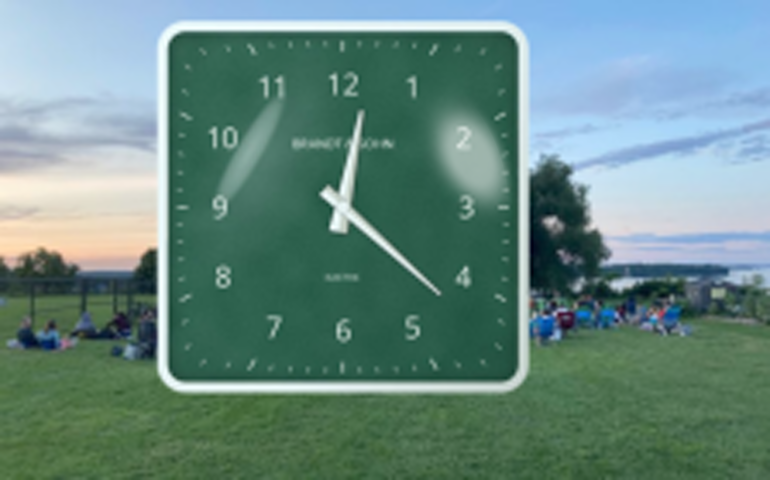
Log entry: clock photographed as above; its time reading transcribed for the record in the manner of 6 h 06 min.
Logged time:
12 h 22 min
